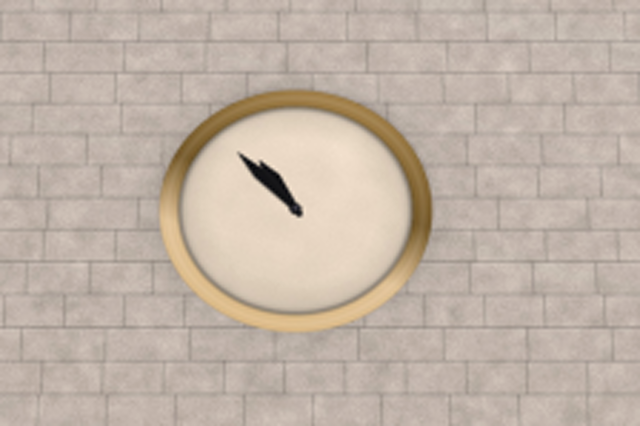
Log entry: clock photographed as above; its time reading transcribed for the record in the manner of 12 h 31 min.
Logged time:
10 h 53 min
